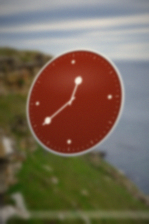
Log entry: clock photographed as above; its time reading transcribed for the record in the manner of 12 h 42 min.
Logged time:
12 h 39 min
